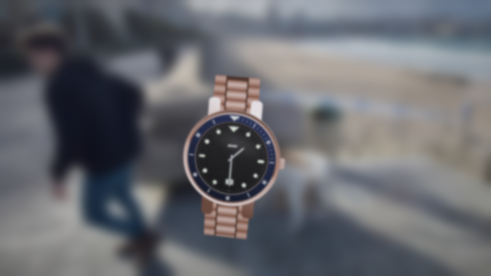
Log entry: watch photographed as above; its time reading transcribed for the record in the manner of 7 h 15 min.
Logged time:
1 h 30 min
